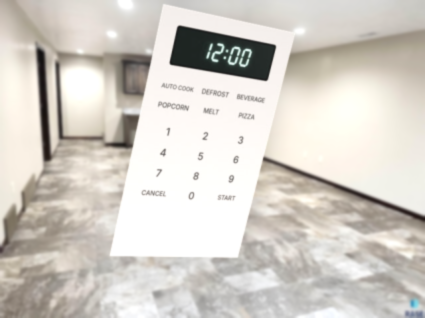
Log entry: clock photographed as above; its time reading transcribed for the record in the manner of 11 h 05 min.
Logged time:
12 h 00 min
